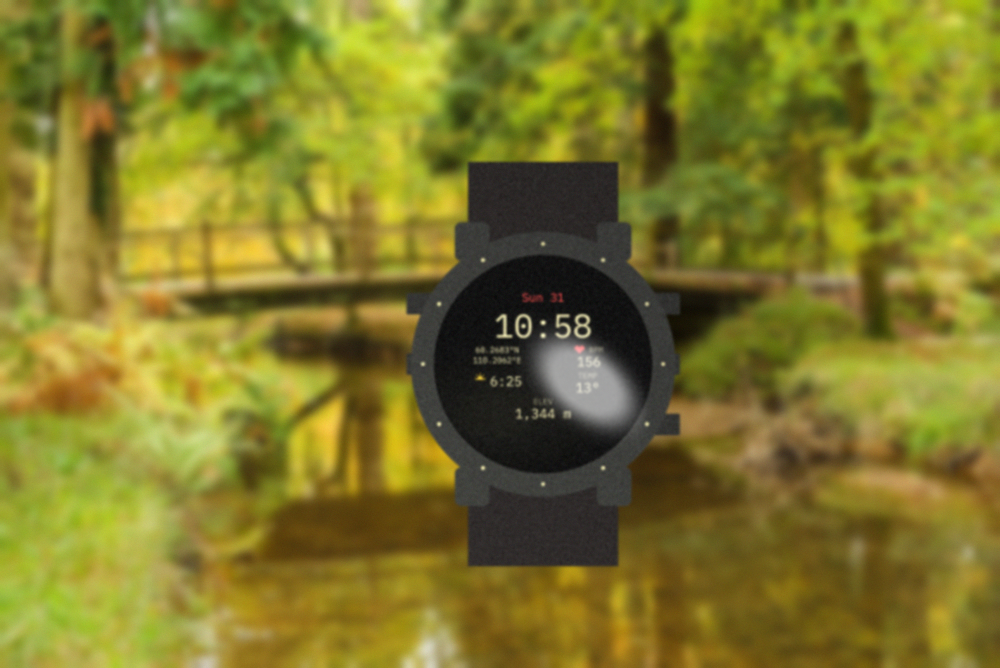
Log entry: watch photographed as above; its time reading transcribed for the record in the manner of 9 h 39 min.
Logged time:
10 h 58 min
